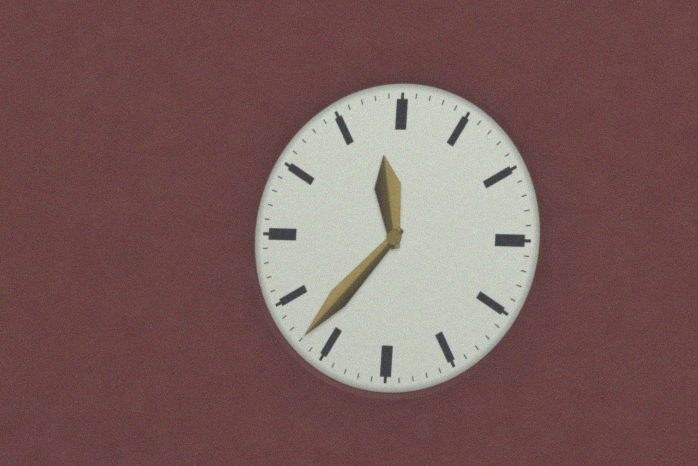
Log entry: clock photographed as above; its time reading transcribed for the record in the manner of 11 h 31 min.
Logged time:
11 h 37 min
